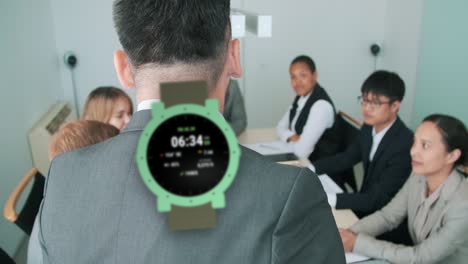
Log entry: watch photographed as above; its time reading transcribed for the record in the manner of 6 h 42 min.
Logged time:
6 h 34 min
